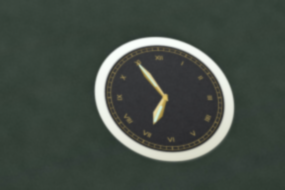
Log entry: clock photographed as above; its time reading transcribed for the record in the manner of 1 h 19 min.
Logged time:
6 h 55 min
